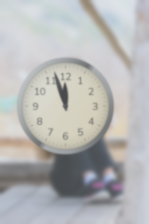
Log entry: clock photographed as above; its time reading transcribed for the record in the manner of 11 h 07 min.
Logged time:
11 h 57 min
